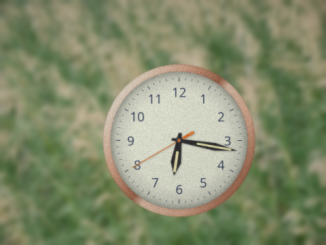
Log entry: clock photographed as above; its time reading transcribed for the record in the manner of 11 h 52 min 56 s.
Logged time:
6 h 16 min 40 s
